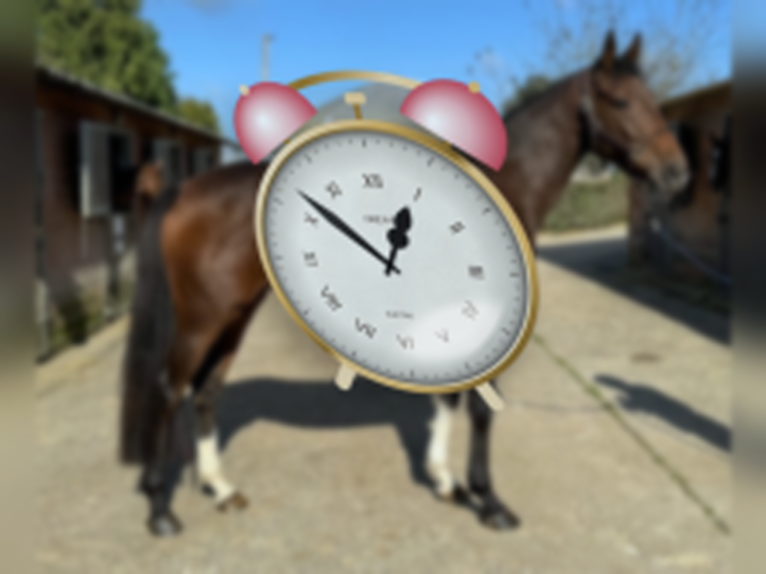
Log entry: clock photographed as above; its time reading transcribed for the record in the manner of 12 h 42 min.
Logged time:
12 h 52 min
